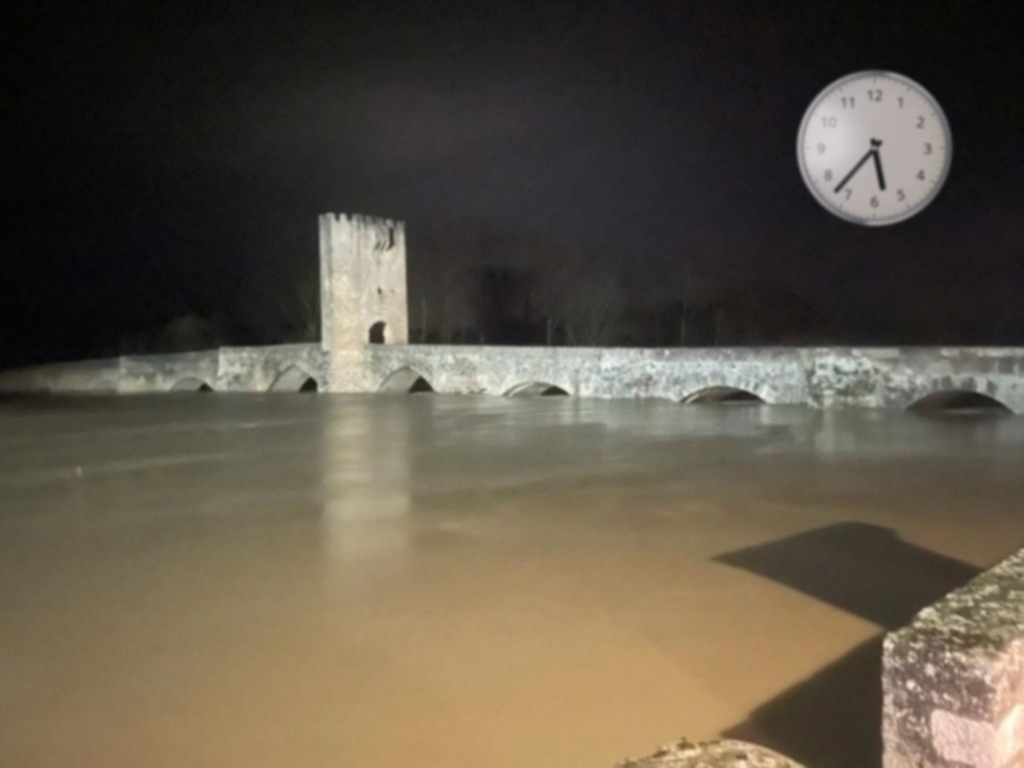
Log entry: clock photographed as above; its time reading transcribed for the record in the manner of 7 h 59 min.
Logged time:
5 h 37 min
